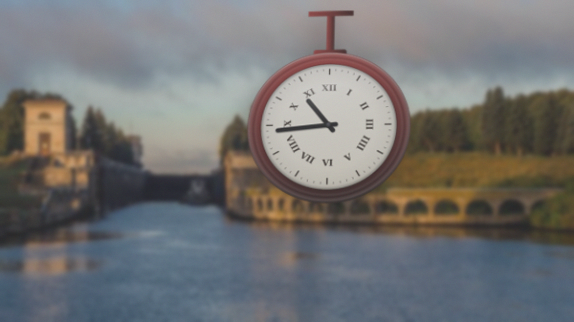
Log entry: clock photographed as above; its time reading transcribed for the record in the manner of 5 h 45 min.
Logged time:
10 h 44 min
